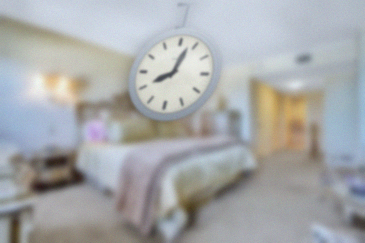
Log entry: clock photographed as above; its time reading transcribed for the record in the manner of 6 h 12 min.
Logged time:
8 h 03 min
